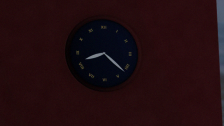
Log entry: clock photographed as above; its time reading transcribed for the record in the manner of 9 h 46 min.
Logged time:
8 h 22 min
